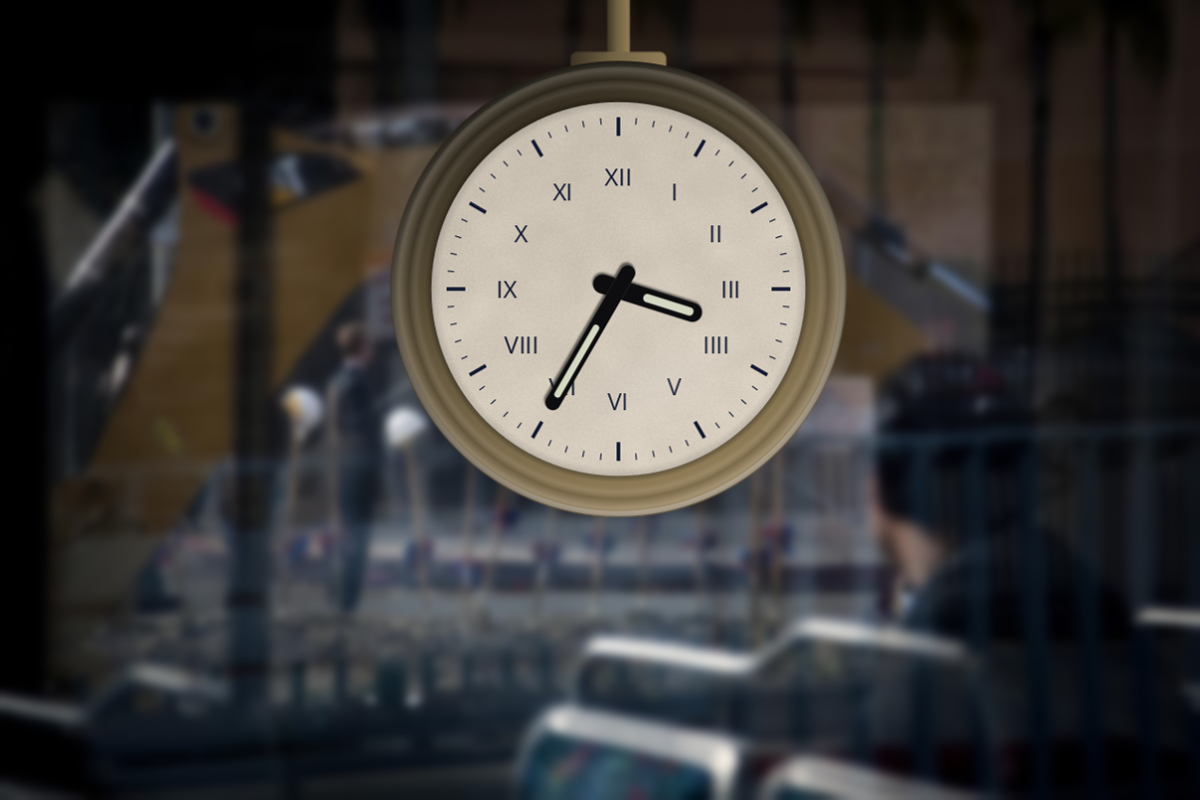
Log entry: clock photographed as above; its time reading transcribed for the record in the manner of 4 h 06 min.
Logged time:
3 h 35 min
